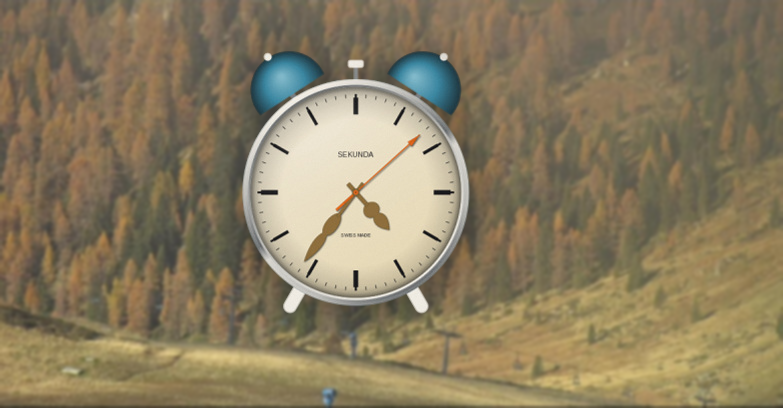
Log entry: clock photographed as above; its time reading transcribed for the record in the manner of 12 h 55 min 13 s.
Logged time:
4 h 36 min 08 s
